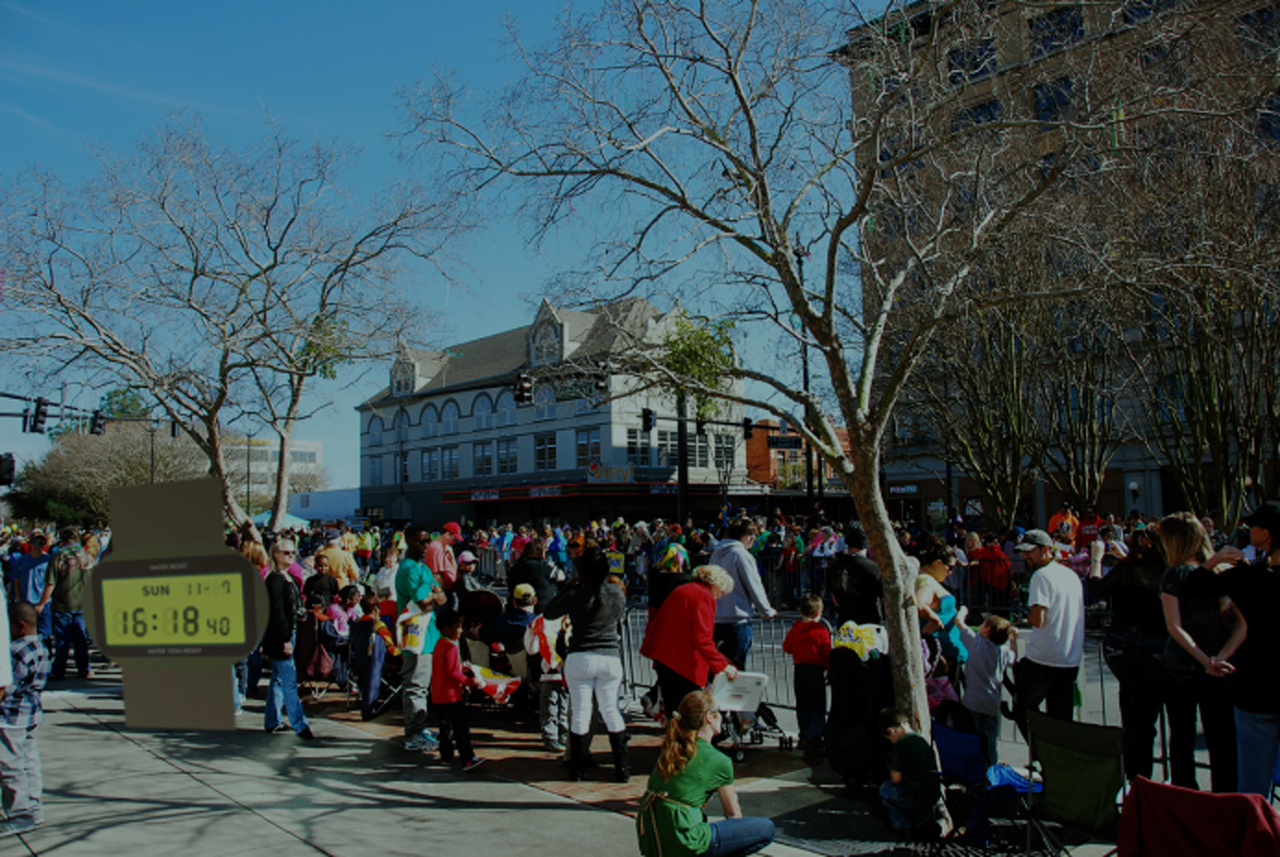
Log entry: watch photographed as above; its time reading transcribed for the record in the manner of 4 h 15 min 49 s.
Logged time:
16 h 18 min 40 s
